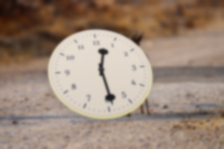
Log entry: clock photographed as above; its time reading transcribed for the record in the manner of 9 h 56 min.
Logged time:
12 h 29 min
